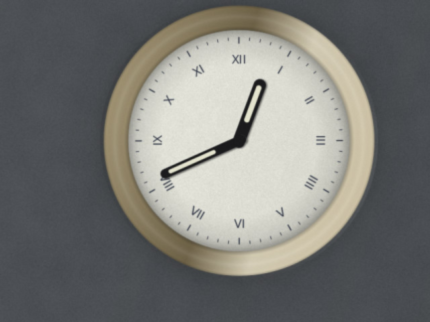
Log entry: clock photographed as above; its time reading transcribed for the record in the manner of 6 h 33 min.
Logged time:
12 h 41 min
